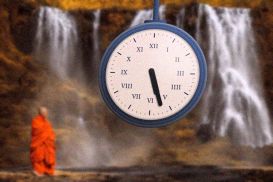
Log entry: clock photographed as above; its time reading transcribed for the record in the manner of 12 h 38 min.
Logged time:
5 h 27 min
